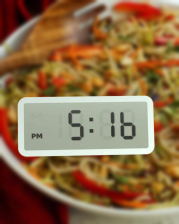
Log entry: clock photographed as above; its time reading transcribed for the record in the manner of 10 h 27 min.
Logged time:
5 h 16 min
